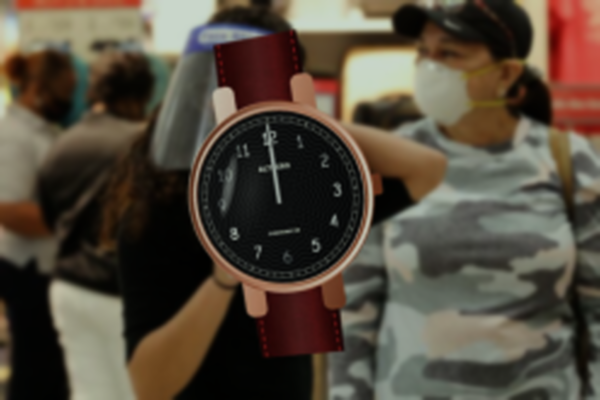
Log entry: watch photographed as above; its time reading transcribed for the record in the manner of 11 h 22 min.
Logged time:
12 h 00 min
